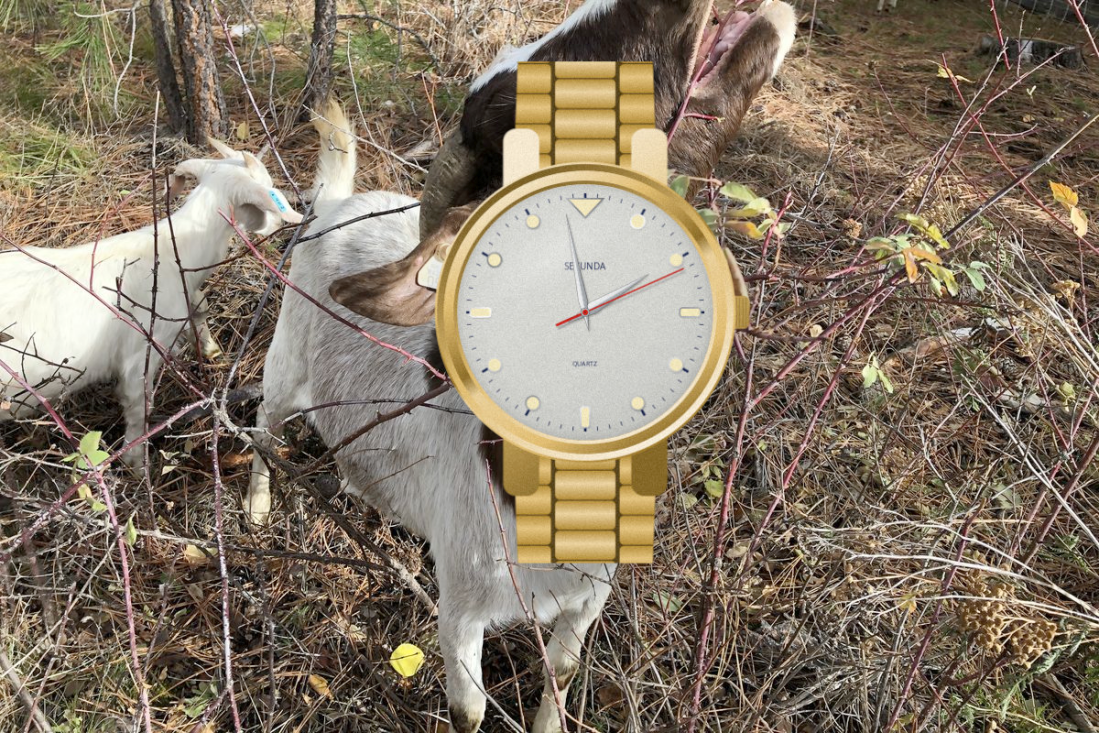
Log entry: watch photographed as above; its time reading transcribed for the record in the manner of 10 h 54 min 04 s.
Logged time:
1 h 58 min 11 s
